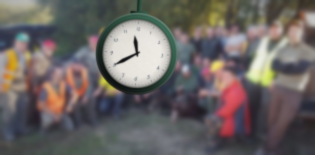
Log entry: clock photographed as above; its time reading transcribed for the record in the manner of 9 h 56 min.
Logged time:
11 h 40 min
